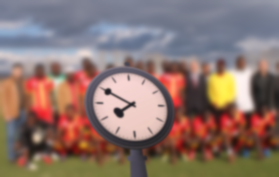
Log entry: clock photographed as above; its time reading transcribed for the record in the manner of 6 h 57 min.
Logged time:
7 h 50 min
